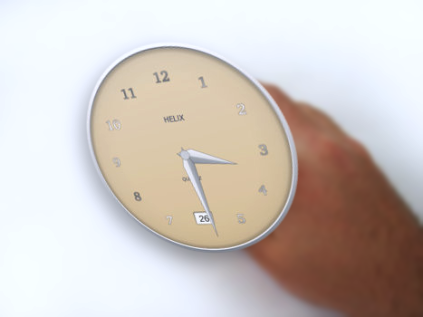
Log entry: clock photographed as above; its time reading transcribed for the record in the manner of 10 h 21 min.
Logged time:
3 h 29 min
